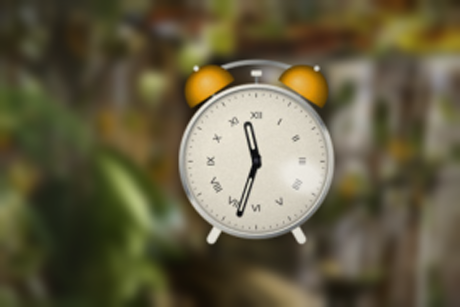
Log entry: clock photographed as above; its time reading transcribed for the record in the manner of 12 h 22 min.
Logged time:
11 h 33 min
